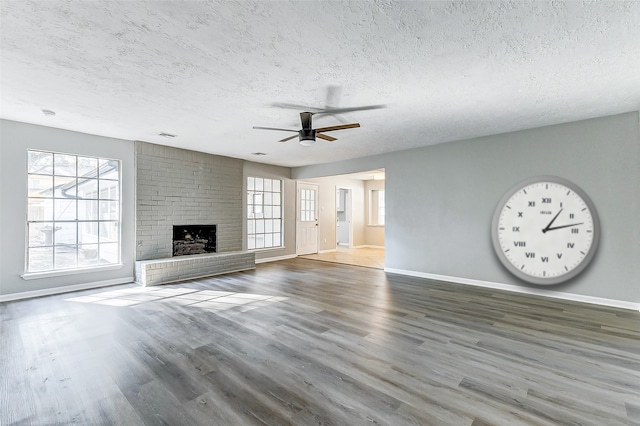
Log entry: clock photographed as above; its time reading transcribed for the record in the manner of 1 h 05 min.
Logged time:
1 h 13 min
